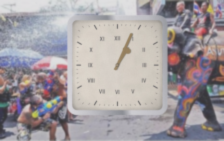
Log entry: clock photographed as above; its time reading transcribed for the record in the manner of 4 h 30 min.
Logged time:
1 h 04 min
